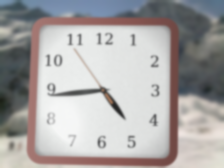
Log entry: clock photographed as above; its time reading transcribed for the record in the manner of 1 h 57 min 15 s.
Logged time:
4 h 43 min 54 s
